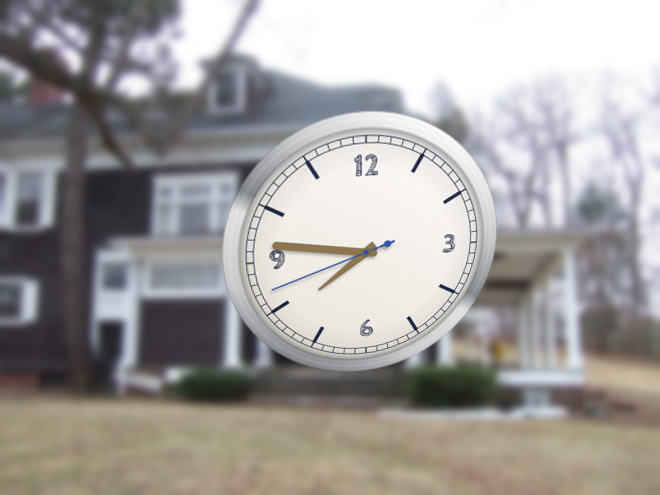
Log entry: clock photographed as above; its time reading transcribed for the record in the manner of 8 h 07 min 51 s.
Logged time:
7 h 46 min 42 s
